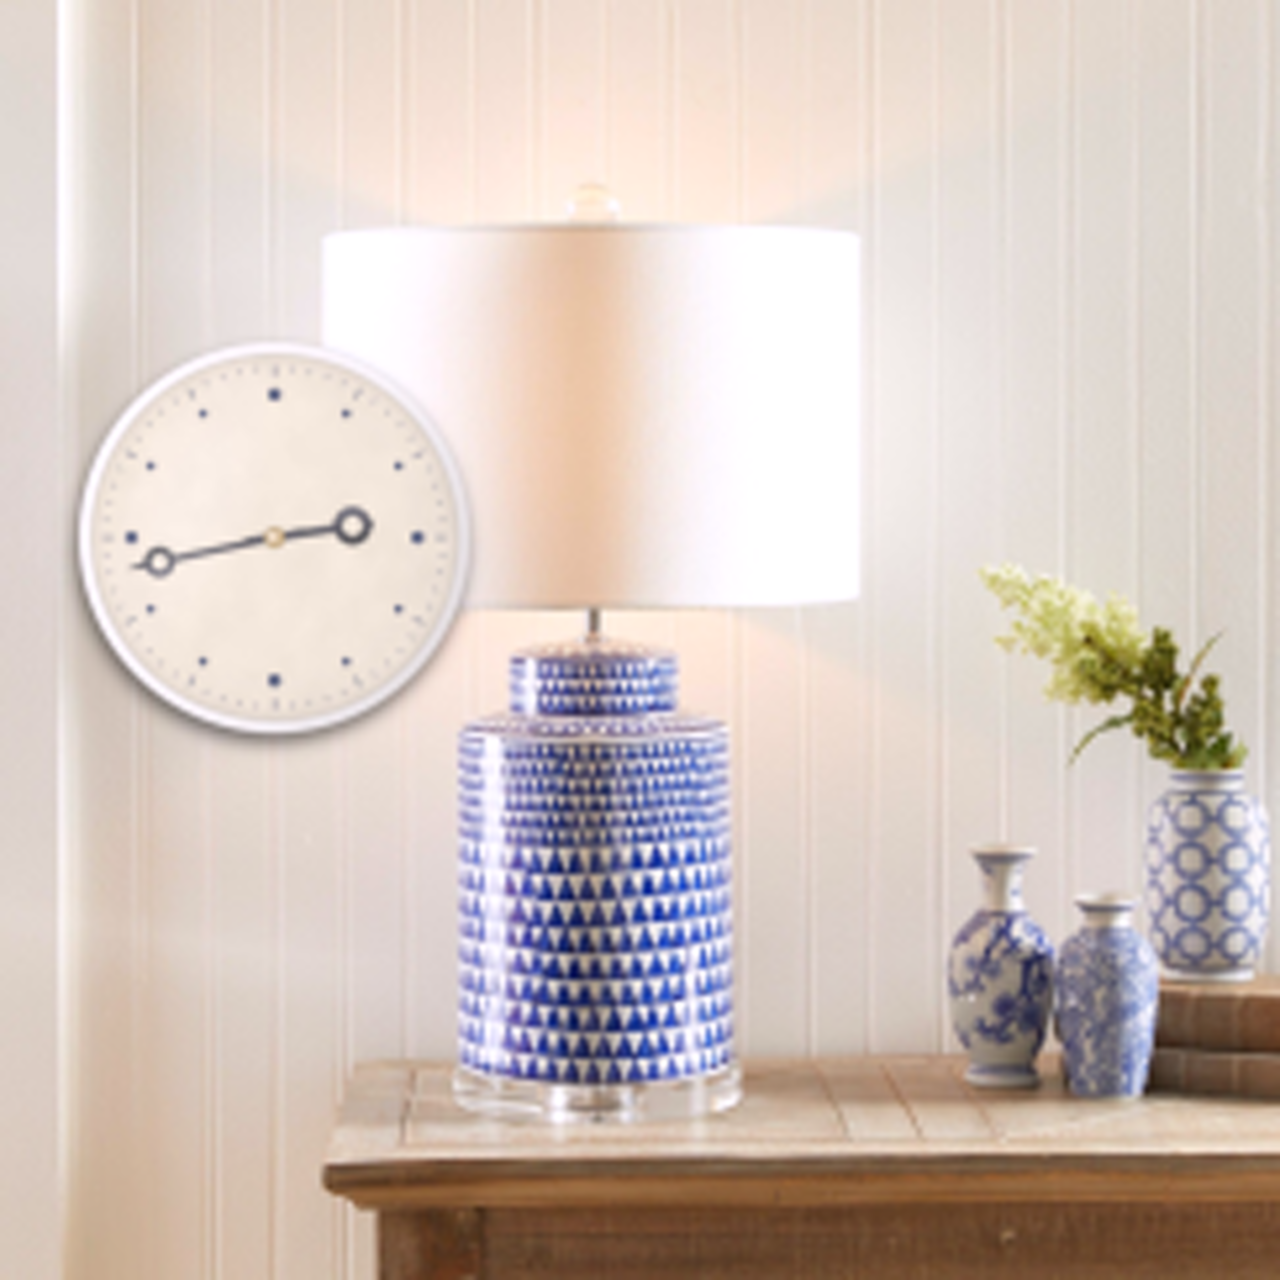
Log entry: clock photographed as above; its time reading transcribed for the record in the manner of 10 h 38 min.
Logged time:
2 h 43 min
